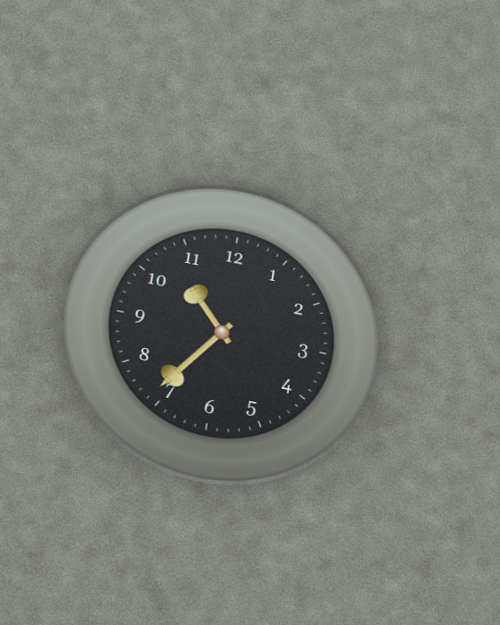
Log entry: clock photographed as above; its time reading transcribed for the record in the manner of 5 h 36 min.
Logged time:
10 h 36 min
